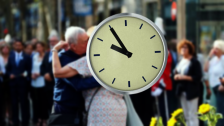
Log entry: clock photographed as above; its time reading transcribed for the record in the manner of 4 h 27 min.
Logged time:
9 h 55 min
